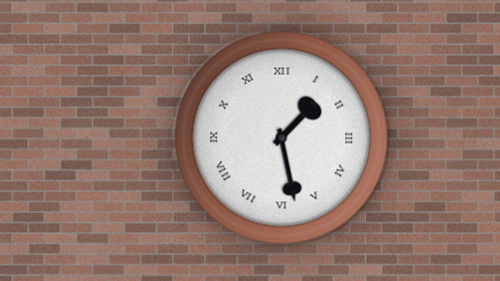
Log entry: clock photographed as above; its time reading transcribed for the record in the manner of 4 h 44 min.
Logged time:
1 h 28 min
